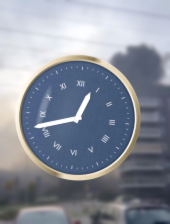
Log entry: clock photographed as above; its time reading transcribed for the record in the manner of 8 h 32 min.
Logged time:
12 h 42 min
